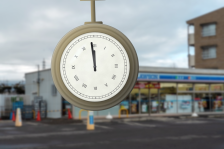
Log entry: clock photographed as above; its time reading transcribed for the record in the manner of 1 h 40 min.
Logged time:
11 h 59 min
